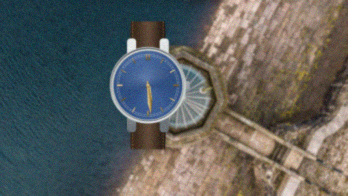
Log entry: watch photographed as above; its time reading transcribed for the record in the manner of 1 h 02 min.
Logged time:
5 h 29 min
